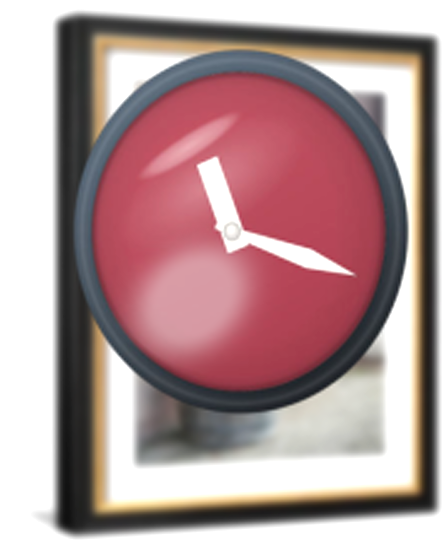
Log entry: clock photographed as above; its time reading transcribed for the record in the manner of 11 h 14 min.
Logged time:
11 h 18 min
